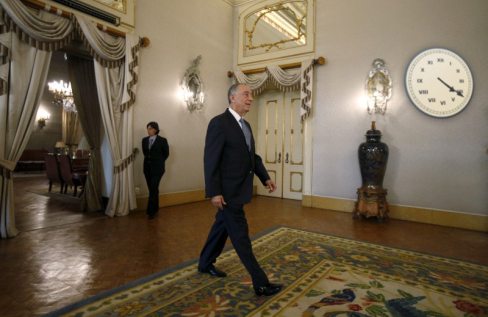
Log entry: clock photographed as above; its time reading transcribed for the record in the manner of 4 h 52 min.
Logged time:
4 h 21 min
